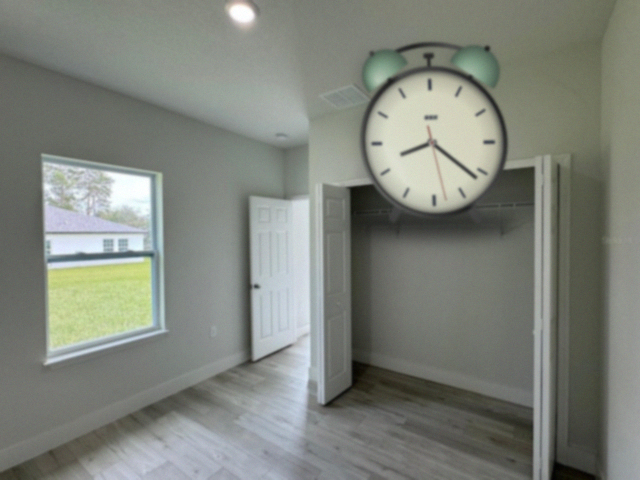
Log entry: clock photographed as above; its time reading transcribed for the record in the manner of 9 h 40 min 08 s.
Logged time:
8 h 21 min 28 s
